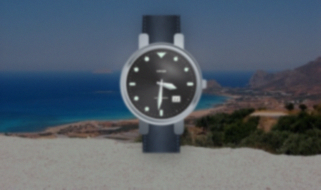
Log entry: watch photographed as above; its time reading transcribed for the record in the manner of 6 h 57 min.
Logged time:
3 h 31 min
